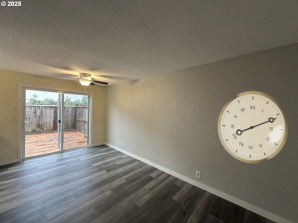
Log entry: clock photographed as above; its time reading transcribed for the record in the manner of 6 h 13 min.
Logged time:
8 h 11 min
